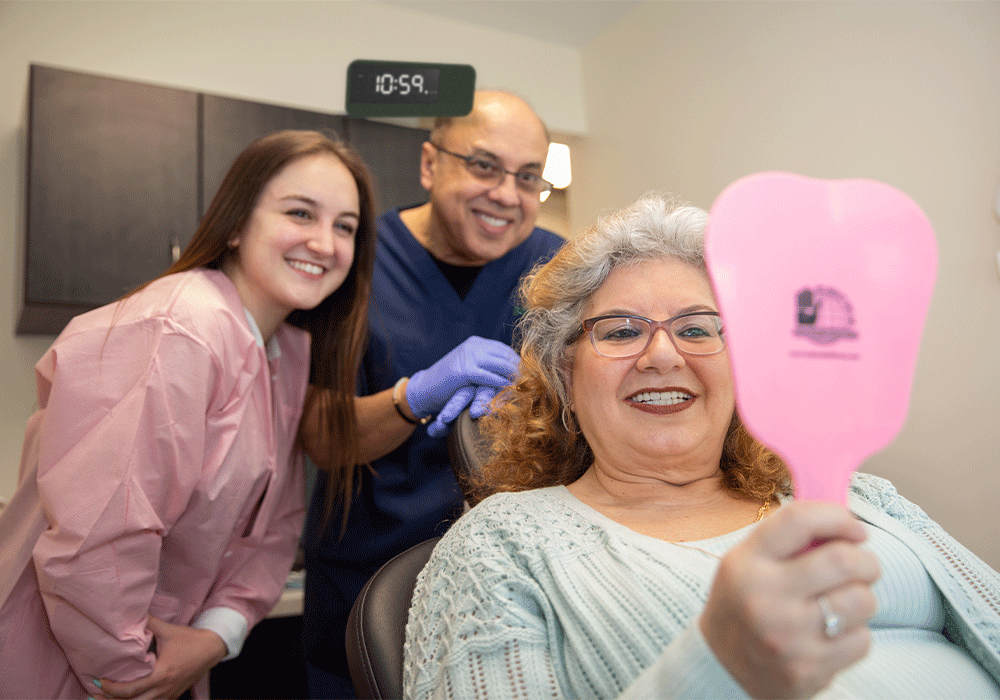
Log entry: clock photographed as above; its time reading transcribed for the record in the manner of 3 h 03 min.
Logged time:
10 h 59 min
